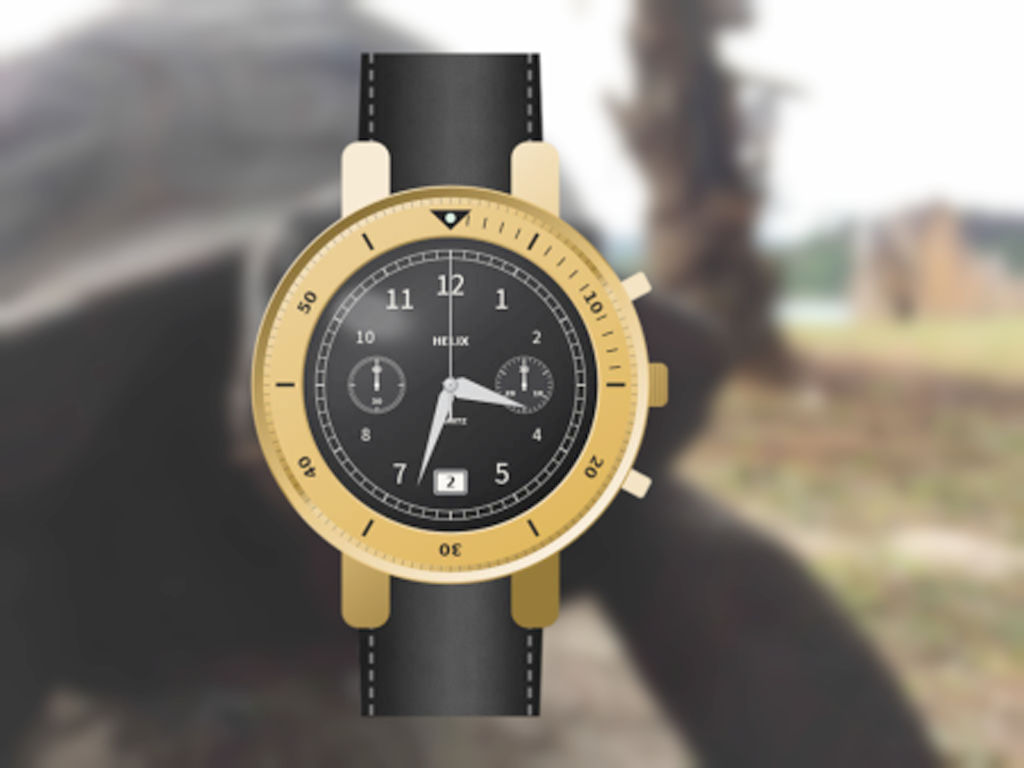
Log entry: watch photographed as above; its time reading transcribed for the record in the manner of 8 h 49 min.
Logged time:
3 h 33 min
